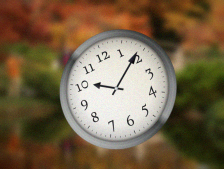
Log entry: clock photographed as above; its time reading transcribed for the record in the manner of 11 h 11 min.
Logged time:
10 h 09 min
